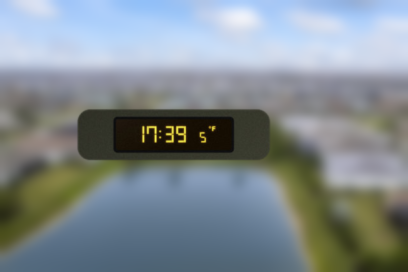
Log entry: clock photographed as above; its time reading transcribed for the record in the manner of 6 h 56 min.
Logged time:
17 h 39 min
